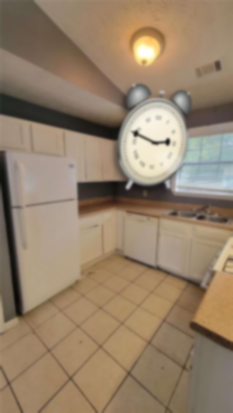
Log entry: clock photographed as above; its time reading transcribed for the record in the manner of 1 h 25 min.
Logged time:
2 h 48 min
